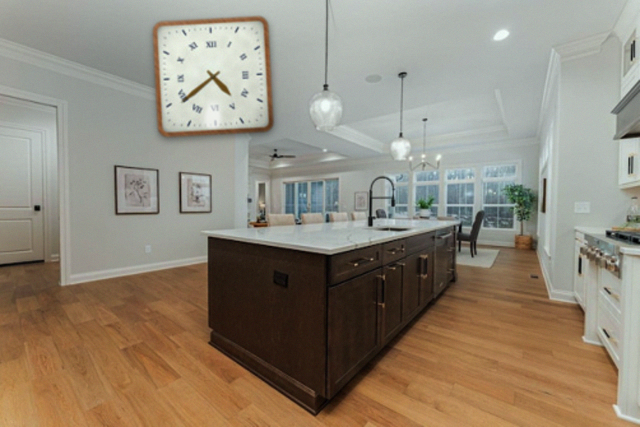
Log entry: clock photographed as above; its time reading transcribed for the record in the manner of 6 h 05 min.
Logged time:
4 h 39 min
